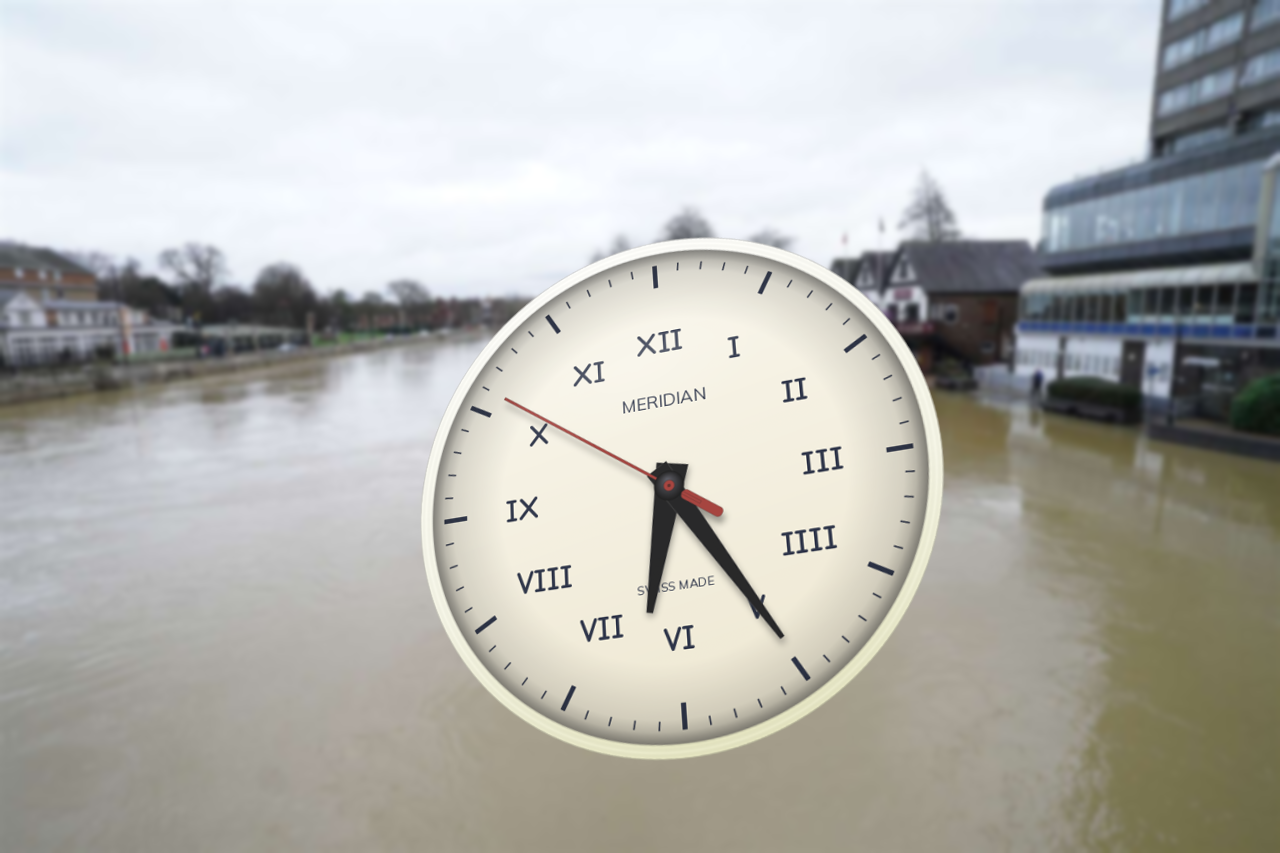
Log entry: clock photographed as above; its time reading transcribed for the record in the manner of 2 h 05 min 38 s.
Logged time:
6 h 24 min 51 s
